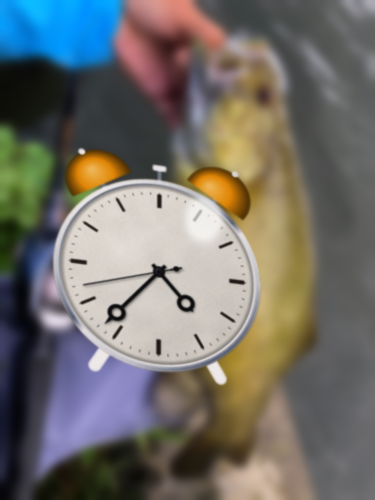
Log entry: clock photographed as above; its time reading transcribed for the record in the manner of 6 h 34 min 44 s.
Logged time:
4 h 36 min 42 s
